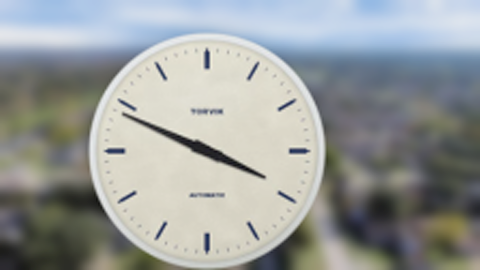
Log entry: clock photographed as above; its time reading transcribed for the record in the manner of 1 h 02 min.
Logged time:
3 h 49 min
